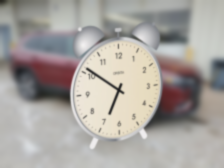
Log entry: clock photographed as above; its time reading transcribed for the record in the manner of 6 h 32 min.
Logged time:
6 h 51 min
